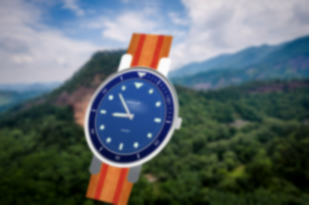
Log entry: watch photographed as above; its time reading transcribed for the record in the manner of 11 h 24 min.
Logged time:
8 h 53 min
